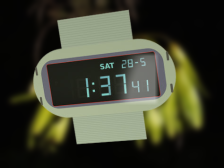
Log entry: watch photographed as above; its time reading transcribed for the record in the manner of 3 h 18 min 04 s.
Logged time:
1 h 37 min 41 s
